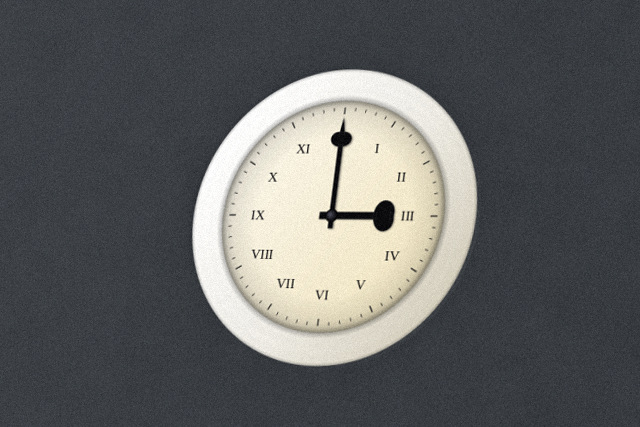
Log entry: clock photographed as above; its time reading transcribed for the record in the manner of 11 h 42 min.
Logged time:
3 h 00 min
